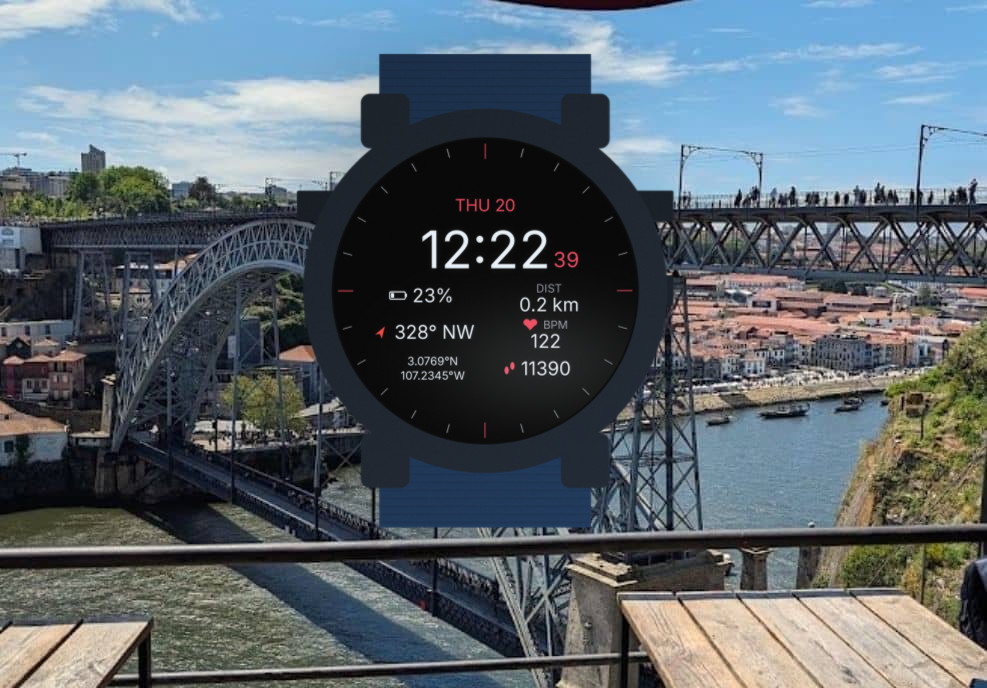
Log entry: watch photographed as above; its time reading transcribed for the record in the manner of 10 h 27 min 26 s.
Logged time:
12 h 22 min 39 s
